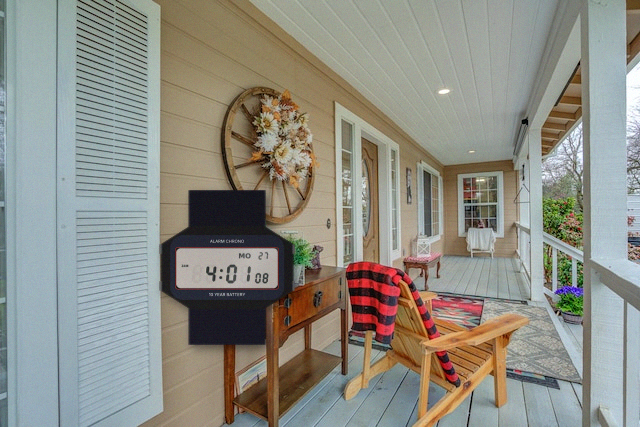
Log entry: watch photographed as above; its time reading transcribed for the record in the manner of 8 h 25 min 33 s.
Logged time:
4 h 01 min 08 s
